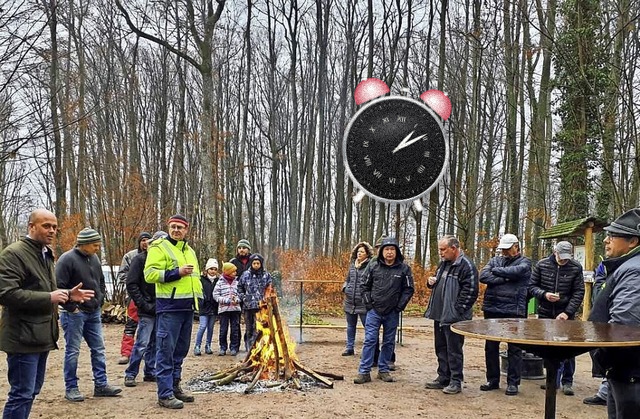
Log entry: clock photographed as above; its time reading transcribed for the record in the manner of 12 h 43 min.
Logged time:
1 h 09 min
